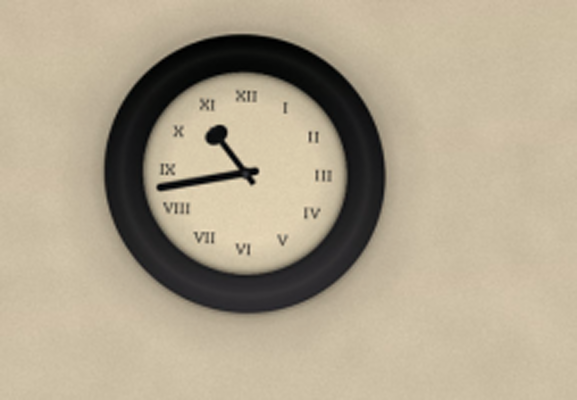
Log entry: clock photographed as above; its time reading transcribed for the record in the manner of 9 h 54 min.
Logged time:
10 h 43 min
